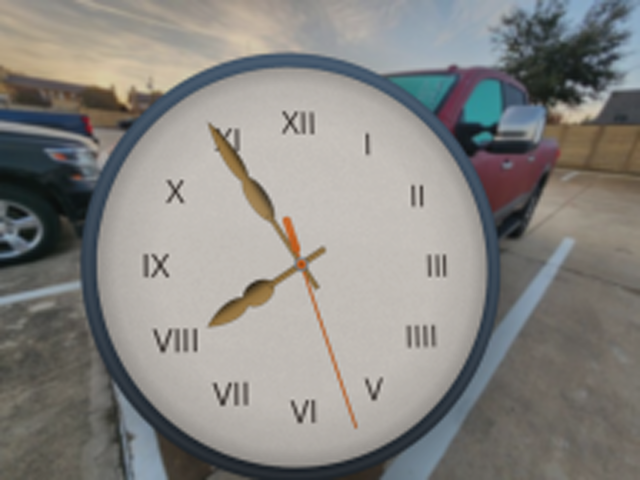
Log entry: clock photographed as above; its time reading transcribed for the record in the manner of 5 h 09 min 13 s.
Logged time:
7 h 54 min 27 s
